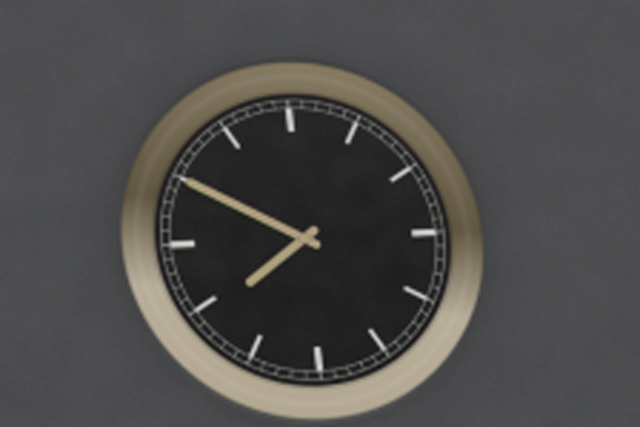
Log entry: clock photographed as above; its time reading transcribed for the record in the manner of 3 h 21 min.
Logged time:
7 h 50 min
